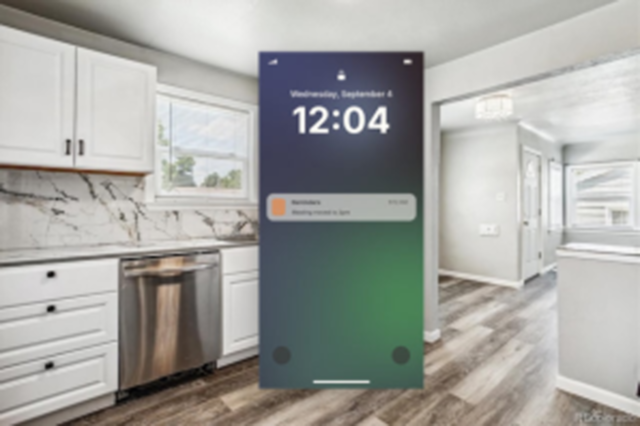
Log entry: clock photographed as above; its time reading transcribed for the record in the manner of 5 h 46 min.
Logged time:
12 h 04 min
